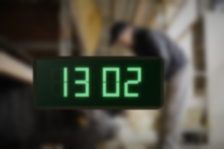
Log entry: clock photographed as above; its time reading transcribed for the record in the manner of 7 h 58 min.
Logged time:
13 h 02 min
